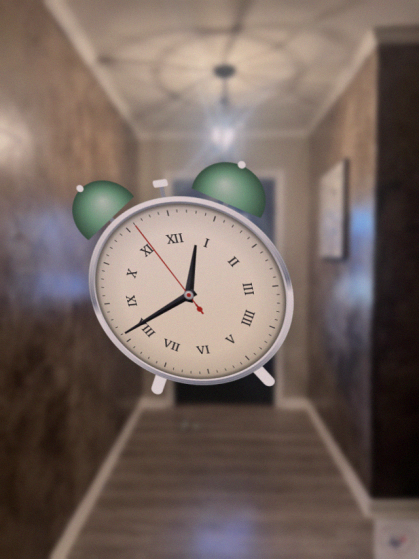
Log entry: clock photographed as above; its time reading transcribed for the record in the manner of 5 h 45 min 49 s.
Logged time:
12 h 40 min 56 s
